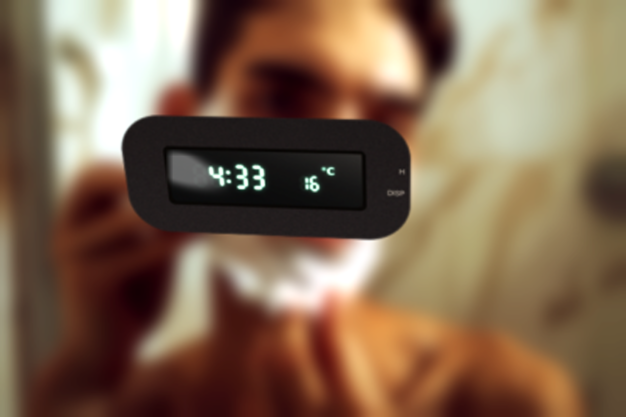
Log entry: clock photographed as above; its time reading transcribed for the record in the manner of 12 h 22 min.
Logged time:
4 h 33 min
